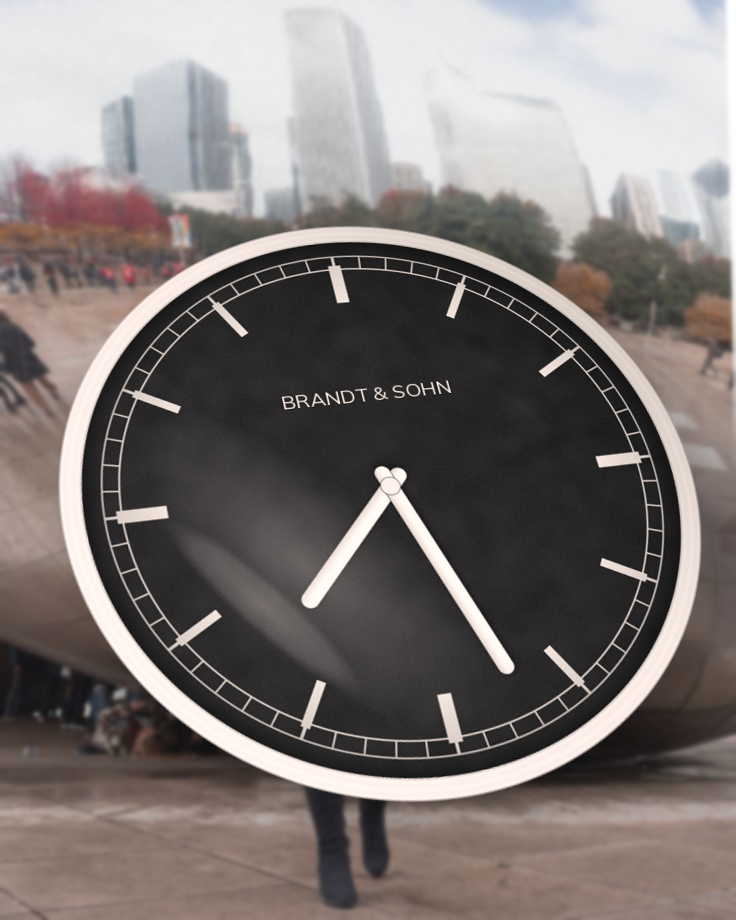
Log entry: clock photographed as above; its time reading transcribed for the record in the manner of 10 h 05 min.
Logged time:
7 h 27 min
